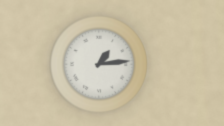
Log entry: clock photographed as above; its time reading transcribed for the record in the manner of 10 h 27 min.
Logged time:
1 h 14 min
